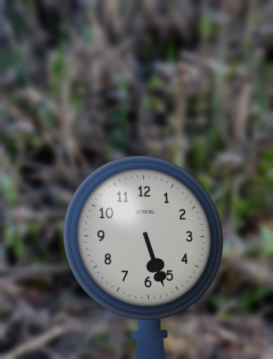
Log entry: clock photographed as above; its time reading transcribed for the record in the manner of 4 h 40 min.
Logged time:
5 h 27 min
